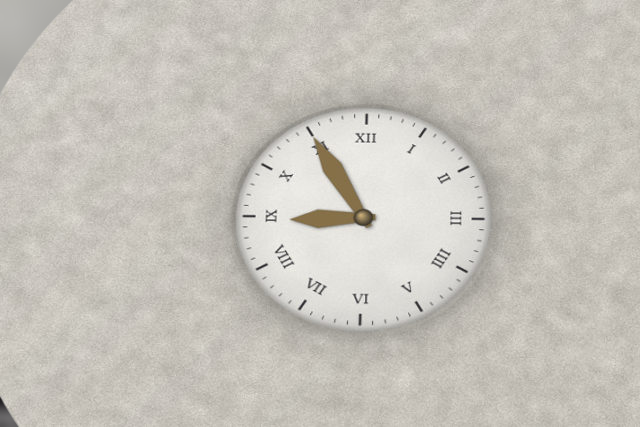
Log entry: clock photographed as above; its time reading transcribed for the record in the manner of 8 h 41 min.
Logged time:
8 h 55 min
